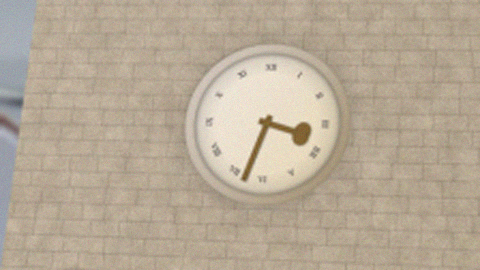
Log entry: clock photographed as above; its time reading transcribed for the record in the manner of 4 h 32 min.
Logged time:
3 h 33 min
